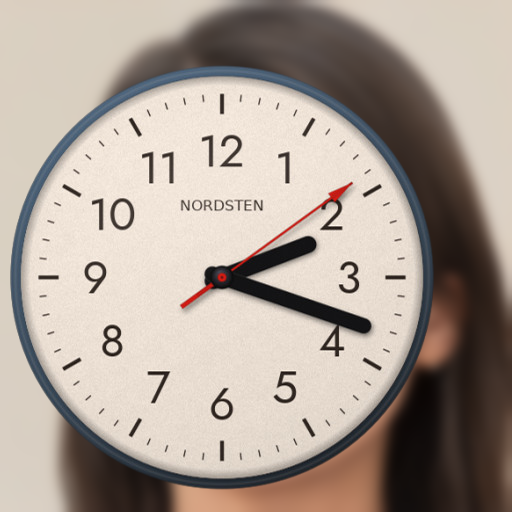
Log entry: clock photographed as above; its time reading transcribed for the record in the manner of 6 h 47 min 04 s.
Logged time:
2 h 18 min 09 s
